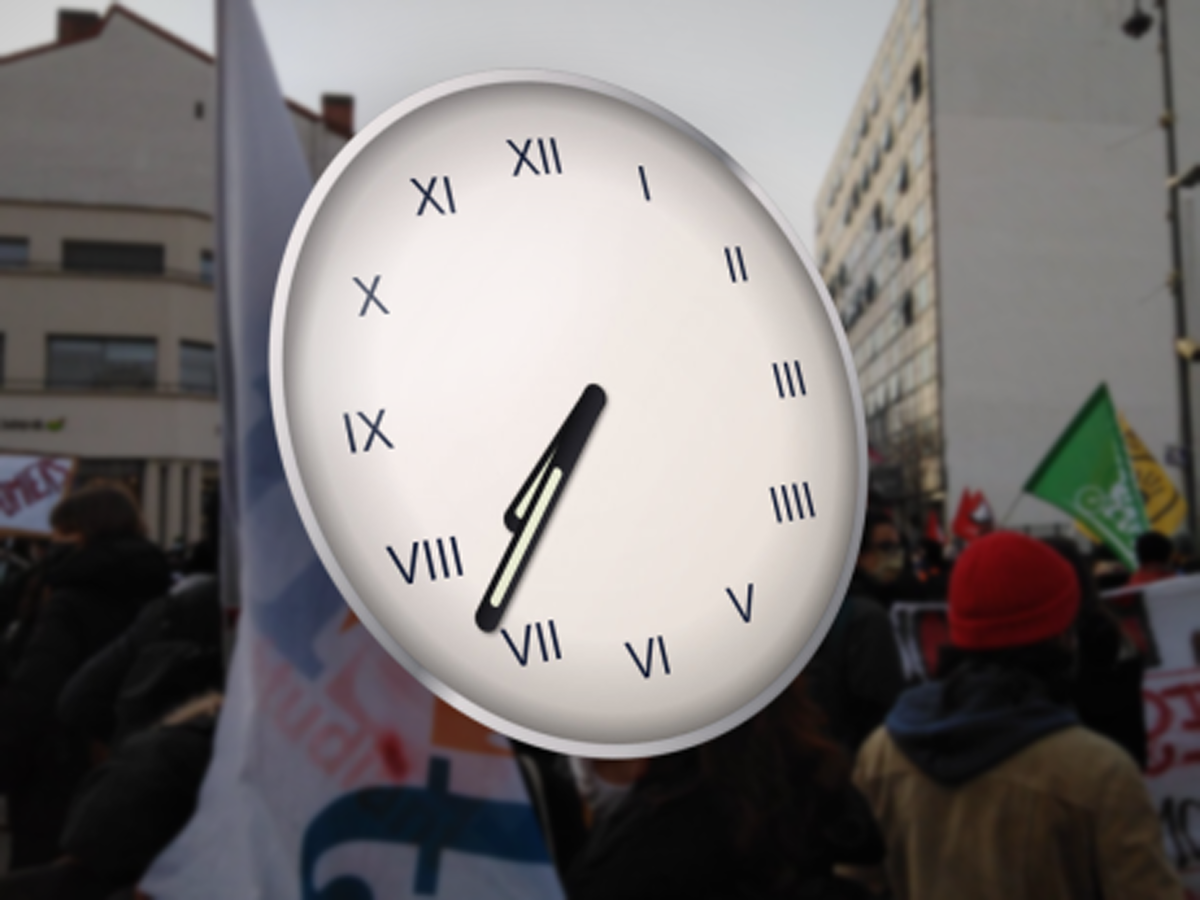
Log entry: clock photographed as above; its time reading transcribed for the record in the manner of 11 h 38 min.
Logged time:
7 h 37 min
